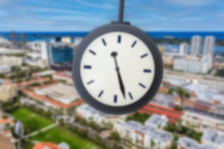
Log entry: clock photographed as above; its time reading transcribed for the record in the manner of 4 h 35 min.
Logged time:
11 h 27 min
